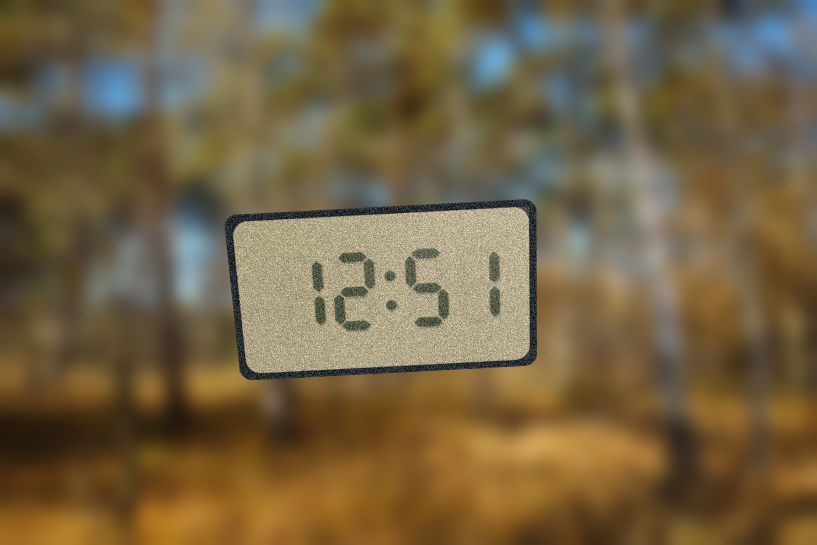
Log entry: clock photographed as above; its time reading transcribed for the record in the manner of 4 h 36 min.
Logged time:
12 h 51 min
